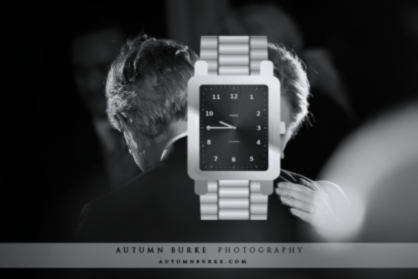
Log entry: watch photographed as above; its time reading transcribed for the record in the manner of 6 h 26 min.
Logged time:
9 h 45 min
